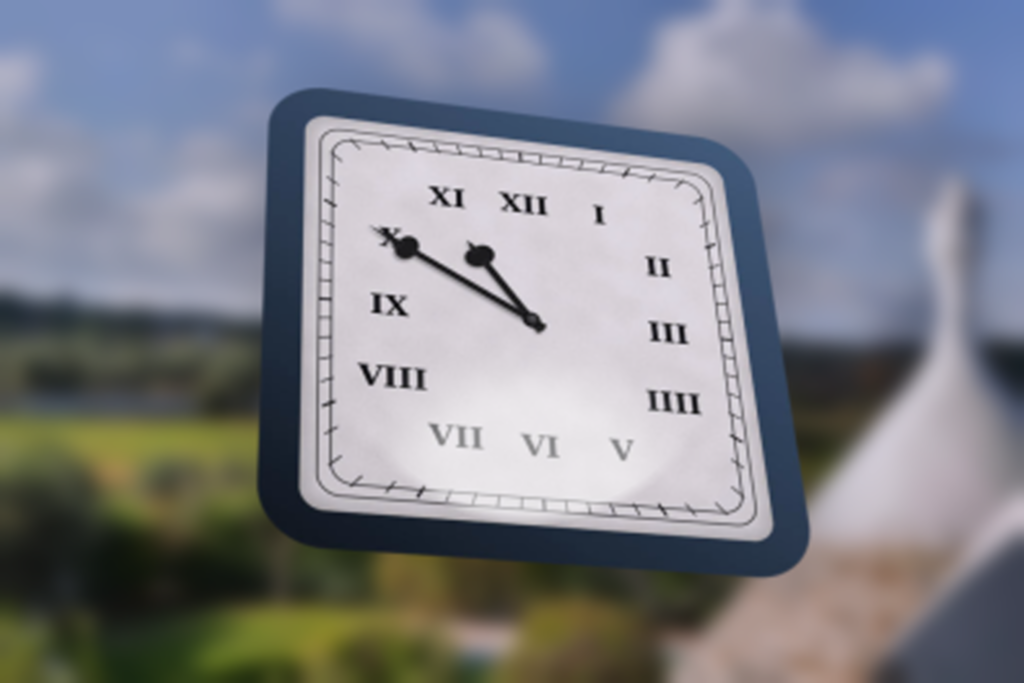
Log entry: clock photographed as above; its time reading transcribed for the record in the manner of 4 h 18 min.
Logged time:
10 h 50 min
